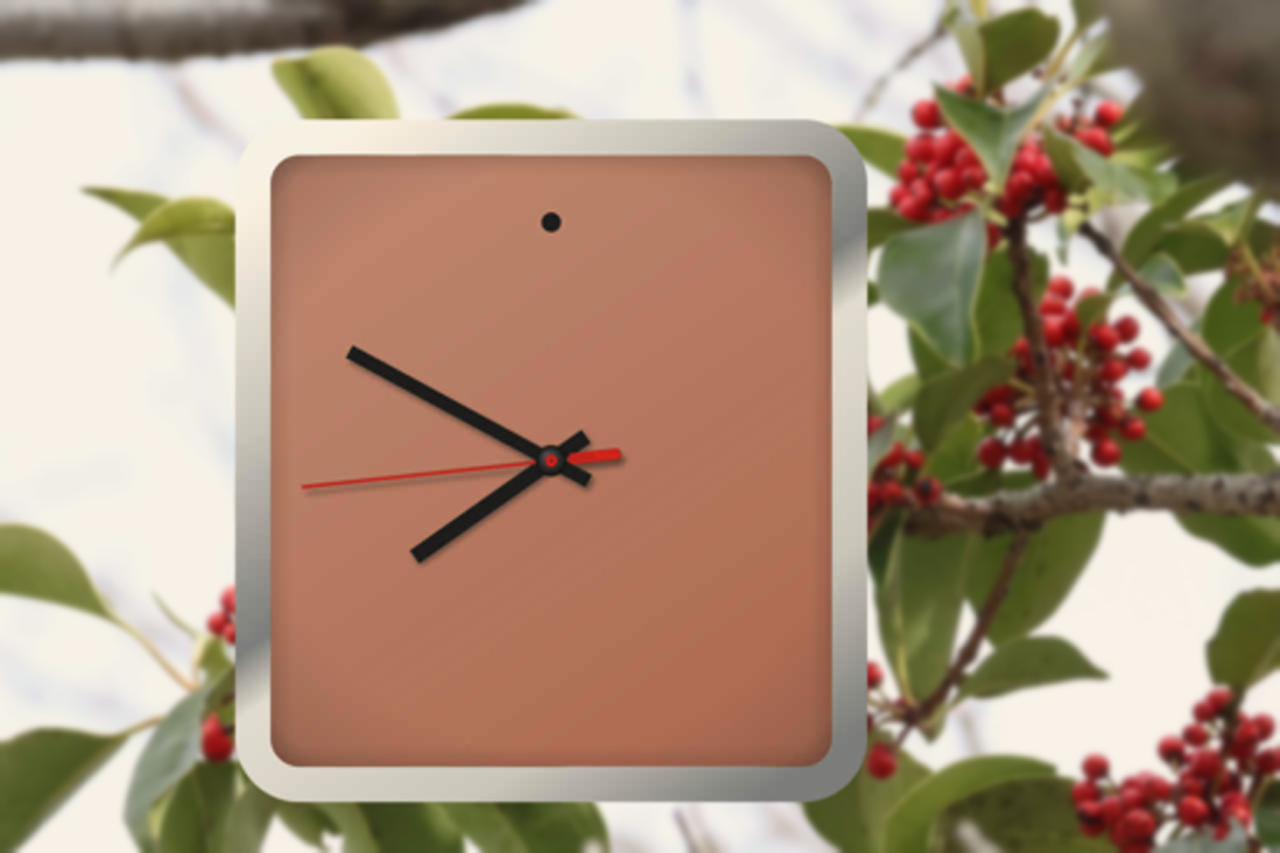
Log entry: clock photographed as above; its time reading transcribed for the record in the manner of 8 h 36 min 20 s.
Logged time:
7 h 49 min 44 s
